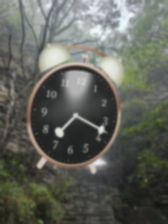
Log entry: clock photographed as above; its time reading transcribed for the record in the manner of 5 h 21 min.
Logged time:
7 h 18 min
